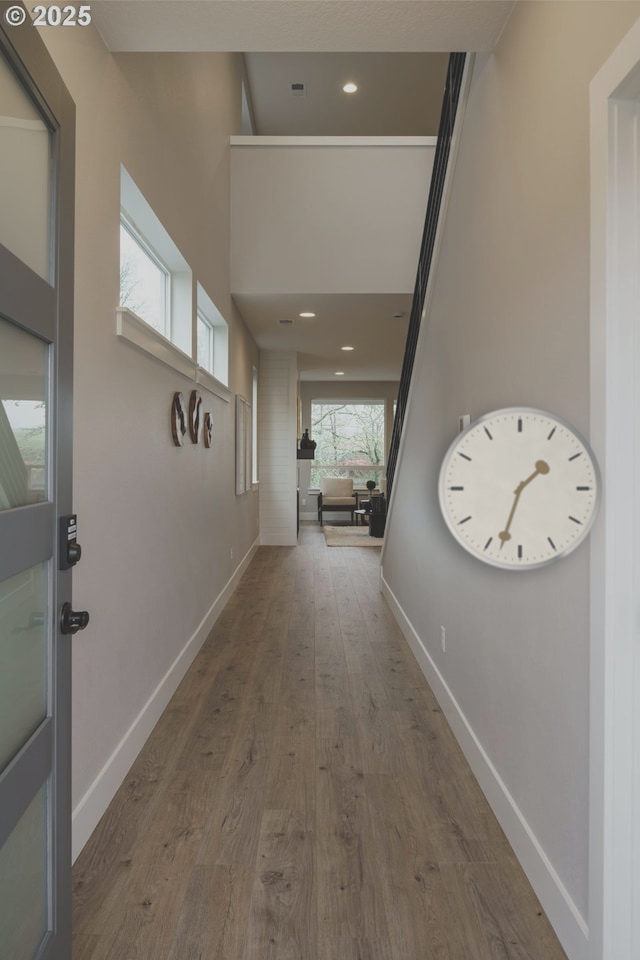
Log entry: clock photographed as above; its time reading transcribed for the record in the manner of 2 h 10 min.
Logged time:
1 h 33 min
